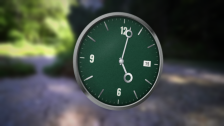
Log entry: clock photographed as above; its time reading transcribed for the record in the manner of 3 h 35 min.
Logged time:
5 h 02 min
